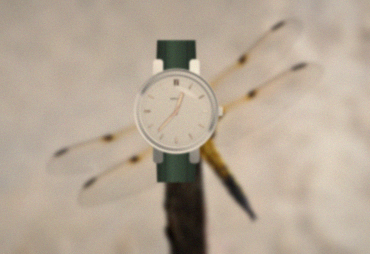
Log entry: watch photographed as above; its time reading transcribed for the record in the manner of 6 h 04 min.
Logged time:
12 h 37 min
